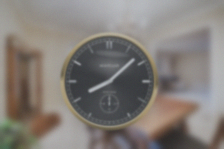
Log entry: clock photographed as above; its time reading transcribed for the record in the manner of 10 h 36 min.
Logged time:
8 h 08 min
